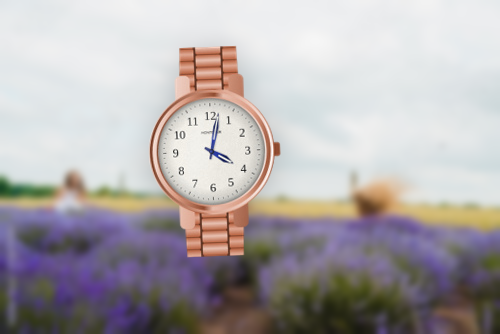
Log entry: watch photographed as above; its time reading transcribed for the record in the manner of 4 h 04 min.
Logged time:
4 h 02 min
